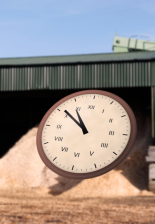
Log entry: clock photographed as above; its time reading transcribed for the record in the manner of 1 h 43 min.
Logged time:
10 h 51 min
